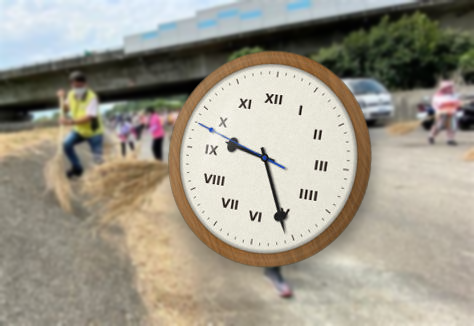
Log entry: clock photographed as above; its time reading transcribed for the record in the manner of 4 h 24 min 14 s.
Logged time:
9 h 25 min 48 s
